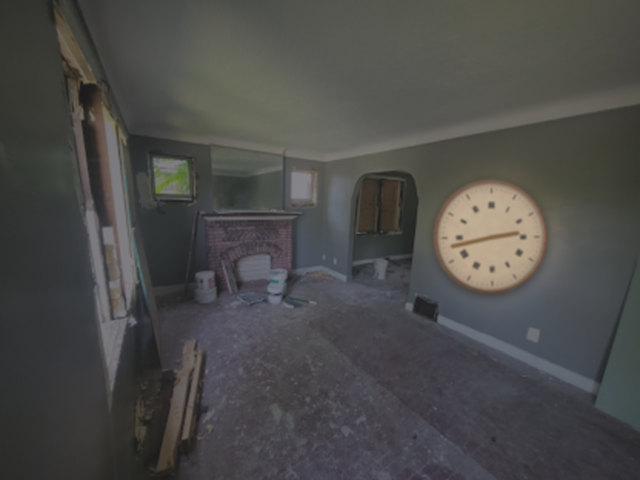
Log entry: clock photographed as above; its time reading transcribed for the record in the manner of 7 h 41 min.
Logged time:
2 h 43 min
